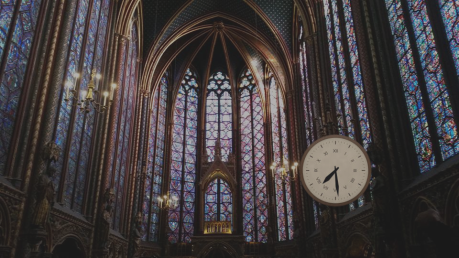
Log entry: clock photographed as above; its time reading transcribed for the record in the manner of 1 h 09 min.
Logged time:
7 h 29 min
